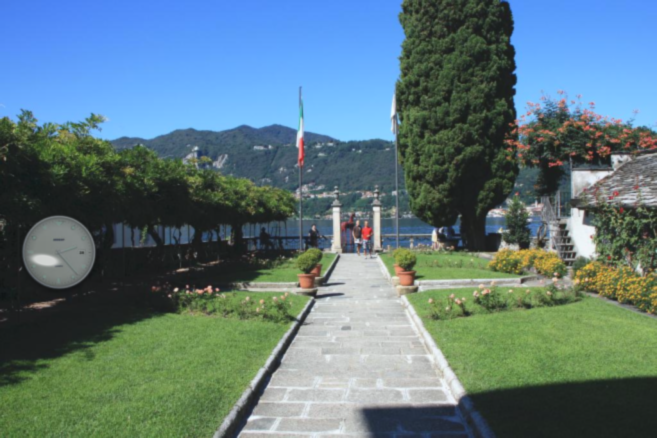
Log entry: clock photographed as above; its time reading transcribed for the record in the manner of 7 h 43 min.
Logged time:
2 h 23 min
